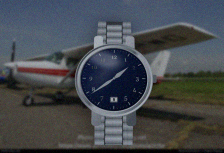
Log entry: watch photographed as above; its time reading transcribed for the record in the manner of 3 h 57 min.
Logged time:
1 h 39 min
